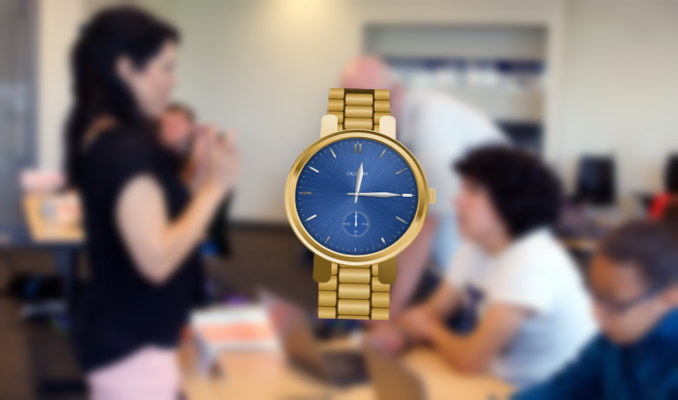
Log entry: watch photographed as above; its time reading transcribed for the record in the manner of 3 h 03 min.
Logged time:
12 h 15 min
